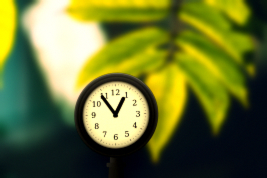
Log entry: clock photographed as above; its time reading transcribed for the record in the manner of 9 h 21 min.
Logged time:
12 h 54 min
